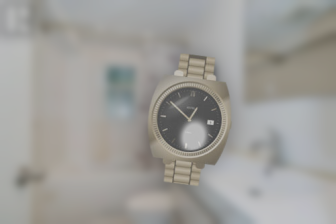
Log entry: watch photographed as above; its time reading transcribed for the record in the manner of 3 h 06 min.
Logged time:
12 h 51 min
